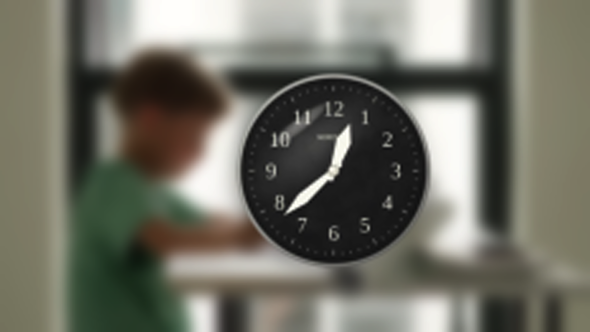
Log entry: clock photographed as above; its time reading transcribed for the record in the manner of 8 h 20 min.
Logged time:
12 h 38 min
